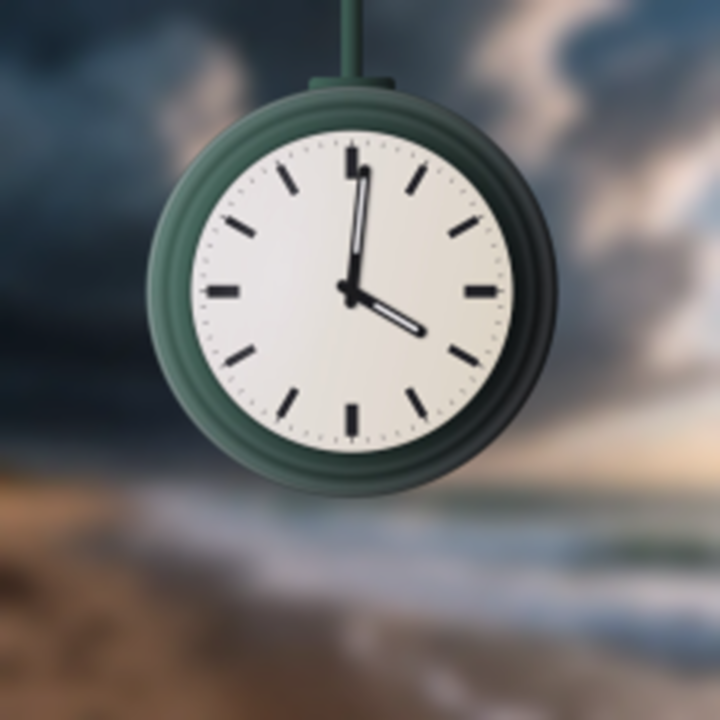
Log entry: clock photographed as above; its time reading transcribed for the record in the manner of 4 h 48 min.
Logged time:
4 h 01 min
